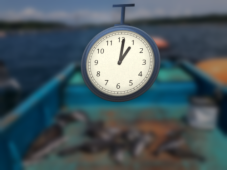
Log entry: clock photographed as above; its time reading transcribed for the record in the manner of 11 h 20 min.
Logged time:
1 h 01 min
